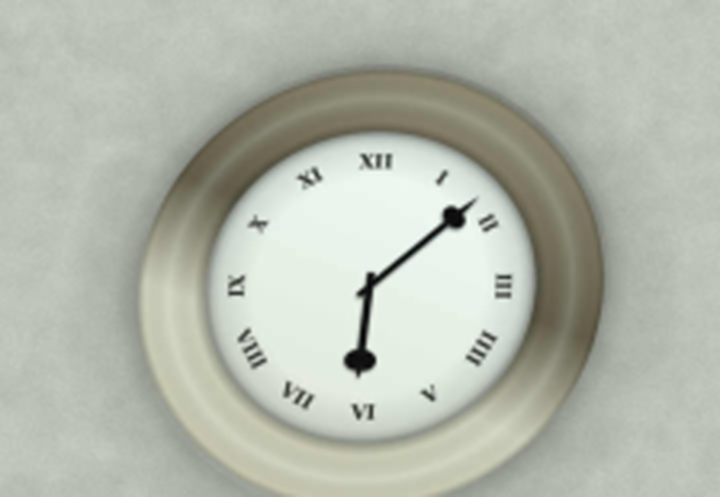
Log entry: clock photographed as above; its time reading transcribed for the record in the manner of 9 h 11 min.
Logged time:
6 h 08 min
